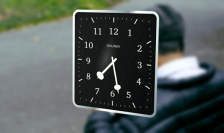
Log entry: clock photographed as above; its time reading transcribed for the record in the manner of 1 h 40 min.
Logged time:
7 h 28 min
